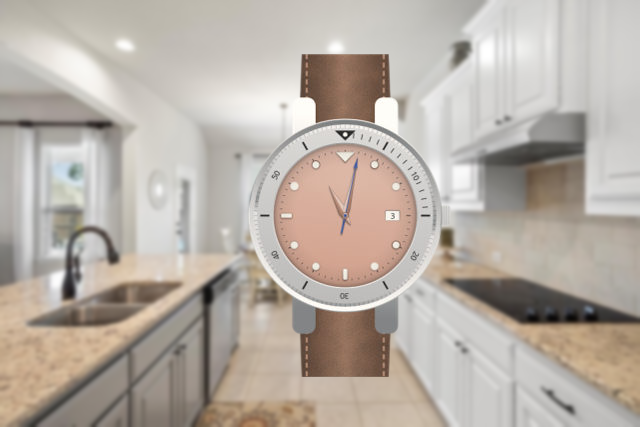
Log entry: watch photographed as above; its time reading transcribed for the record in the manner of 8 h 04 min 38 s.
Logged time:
11 h 02 min 02 s
